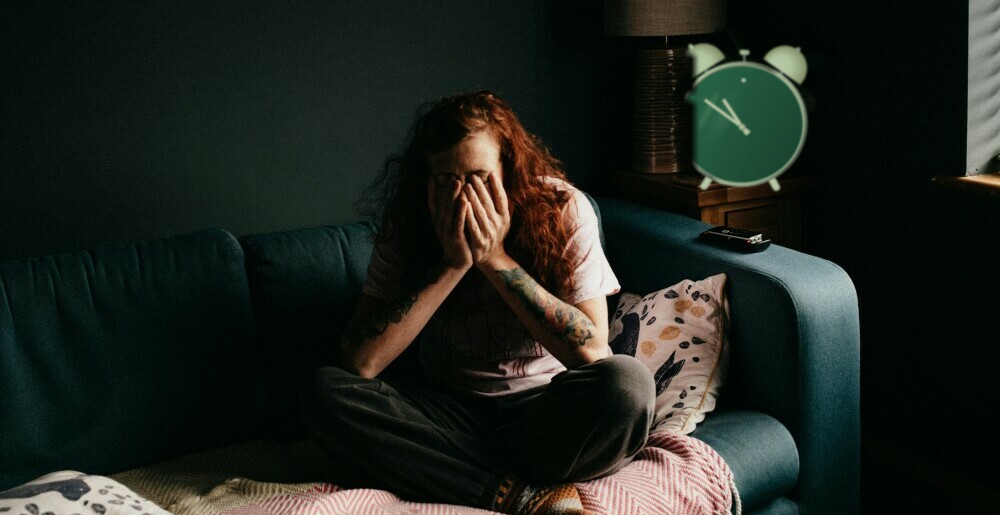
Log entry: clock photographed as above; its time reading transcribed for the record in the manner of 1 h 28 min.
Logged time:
10 h 51 min
